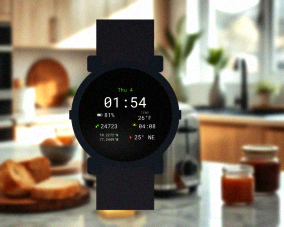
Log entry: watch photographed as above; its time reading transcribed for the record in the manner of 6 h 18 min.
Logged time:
1 h 54 min
